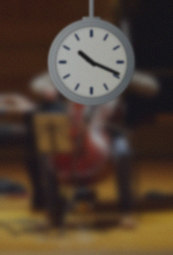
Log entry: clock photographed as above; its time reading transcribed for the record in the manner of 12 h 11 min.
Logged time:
10 h 19 min
